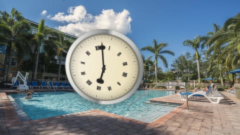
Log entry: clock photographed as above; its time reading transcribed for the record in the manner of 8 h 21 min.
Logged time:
7 h 02 min
